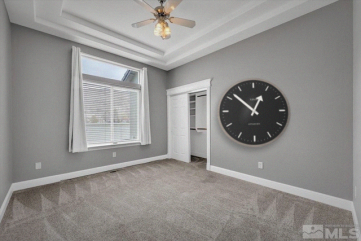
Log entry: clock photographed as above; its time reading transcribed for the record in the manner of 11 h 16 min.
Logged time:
12 h 52 min
